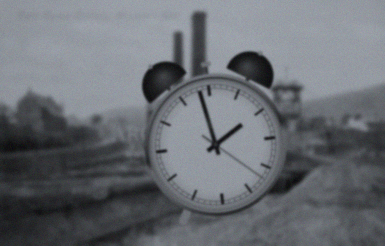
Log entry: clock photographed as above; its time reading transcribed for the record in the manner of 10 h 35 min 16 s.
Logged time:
1 h 58 min 22 s
